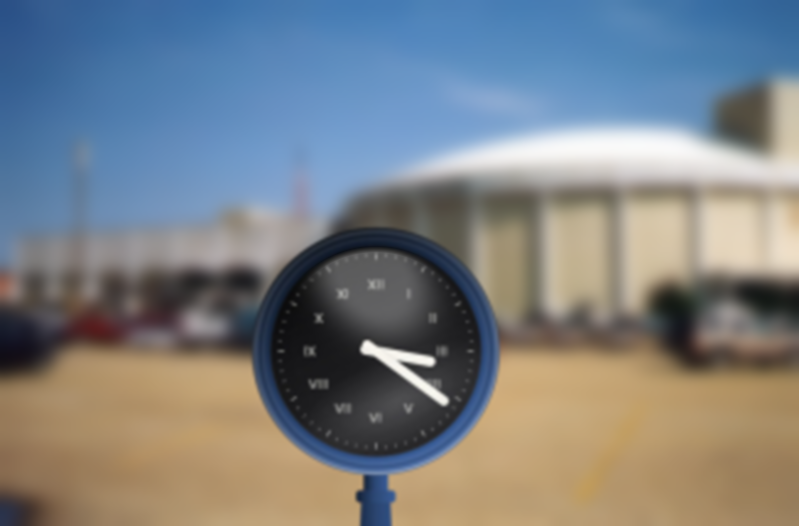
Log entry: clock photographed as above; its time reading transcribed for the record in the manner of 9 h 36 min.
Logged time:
3 h 21 min
